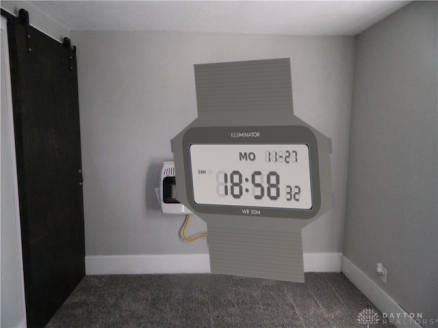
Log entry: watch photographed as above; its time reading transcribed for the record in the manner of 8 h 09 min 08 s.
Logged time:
18 h 58 min 32 s
